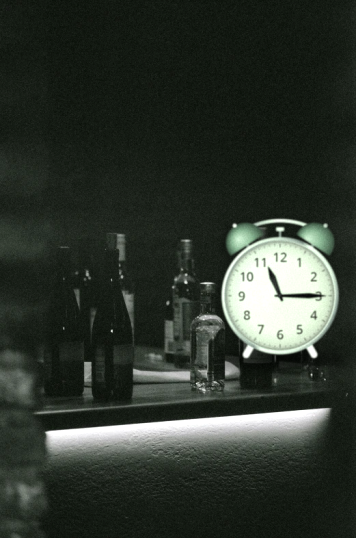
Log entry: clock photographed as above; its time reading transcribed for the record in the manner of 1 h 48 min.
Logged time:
11 h 15 min
